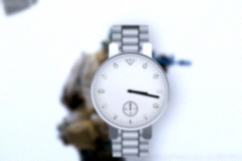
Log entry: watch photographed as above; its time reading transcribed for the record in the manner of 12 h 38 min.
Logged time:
3 h 17 min
